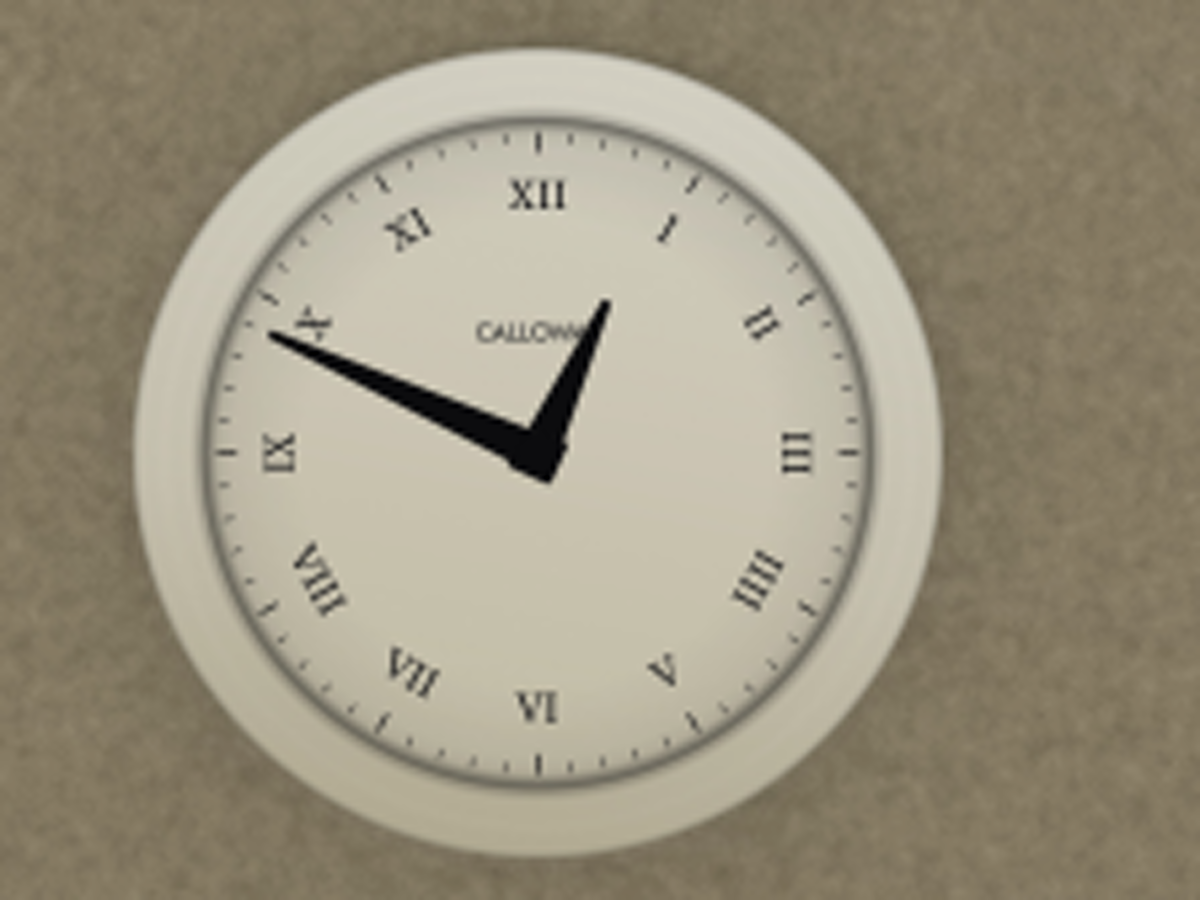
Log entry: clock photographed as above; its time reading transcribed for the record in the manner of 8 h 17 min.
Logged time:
12 h 49 min
